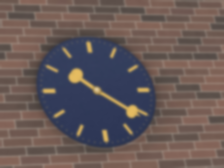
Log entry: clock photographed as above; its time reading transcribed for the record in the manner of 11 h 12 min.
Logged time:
10 h 21 min
